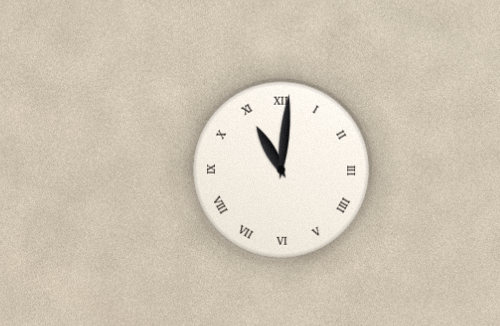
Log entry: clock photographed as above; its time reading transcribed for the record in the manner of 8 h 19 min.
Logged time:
11 h 01 min
